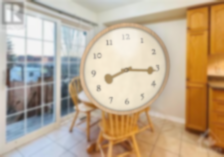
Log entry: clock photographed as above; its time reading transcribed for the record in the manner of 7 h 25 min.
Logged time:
8 h 16 min
